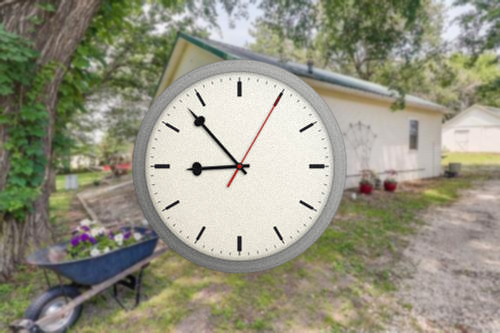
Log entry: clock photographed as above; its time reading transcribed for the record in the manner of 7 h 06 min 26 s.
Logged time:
8 h 53 min 05 s
